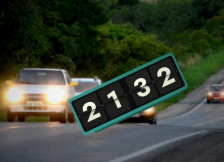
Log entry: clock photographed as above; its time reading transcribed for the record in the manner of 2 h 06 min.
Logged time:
21 h 32 min
